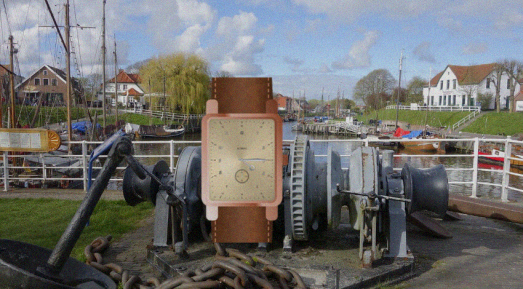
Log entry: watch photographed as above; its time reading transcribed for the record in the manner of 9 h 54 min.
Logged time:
4 h 15 min
